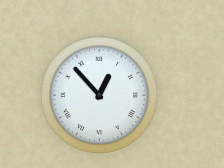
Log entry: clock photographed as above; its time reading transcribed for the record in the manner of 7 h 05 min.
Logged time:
12 h 53 min
